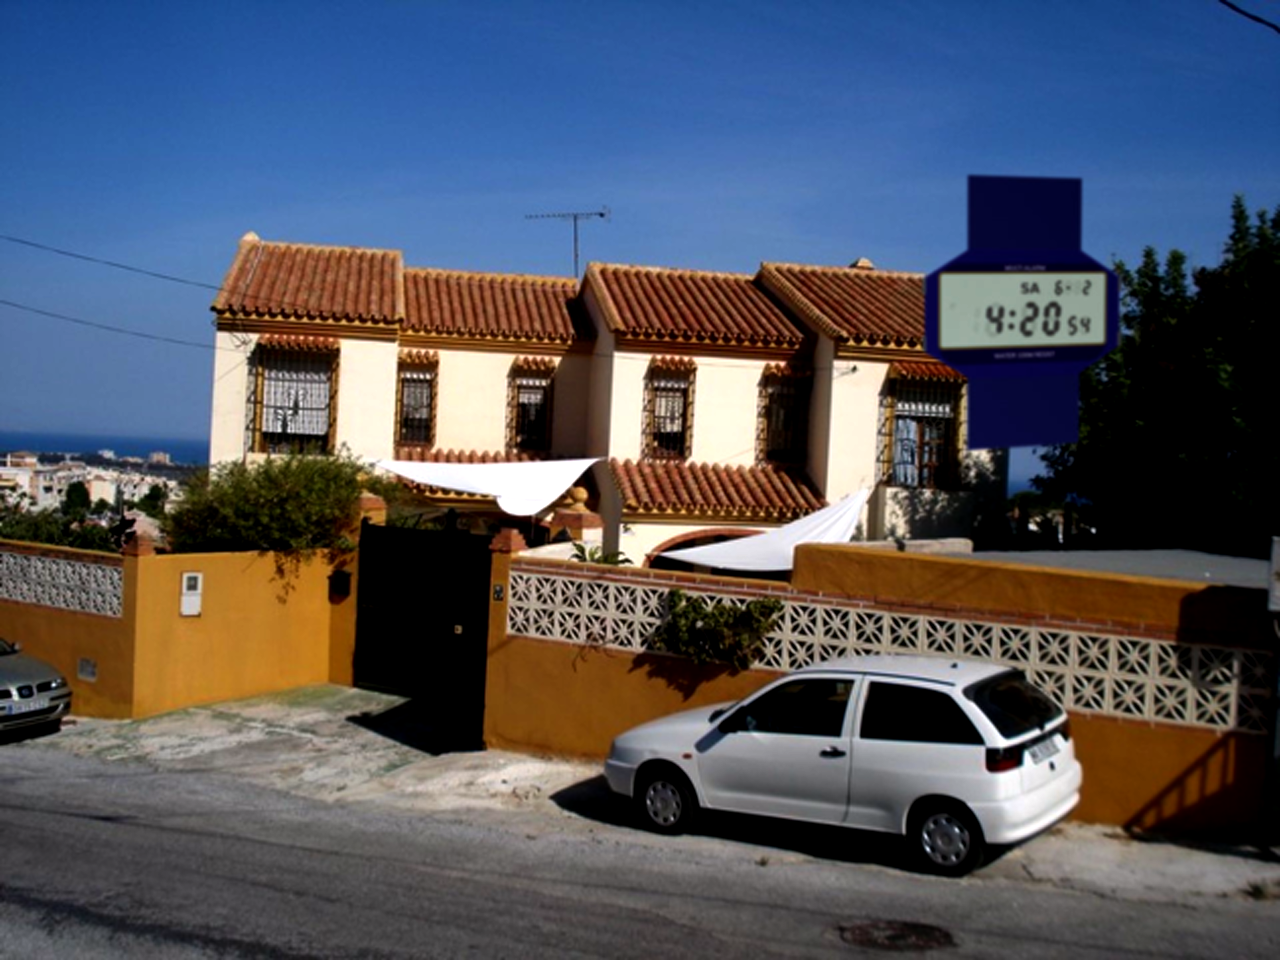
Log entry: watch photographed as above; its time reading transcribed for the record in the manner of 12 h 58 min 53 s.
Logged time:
4 h 20 min 54 s
